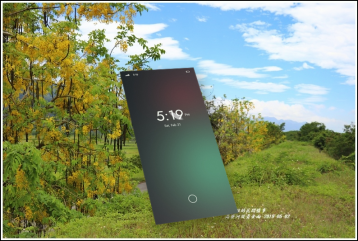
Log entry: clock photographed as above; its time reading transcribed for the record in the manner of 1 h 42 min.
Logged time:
5 h 19 min
